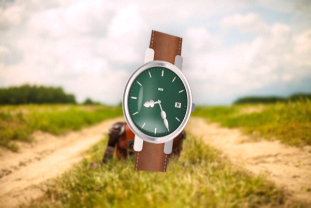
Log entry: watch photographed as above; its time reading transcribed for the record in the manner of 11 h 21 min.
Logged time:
8 h 25 min
